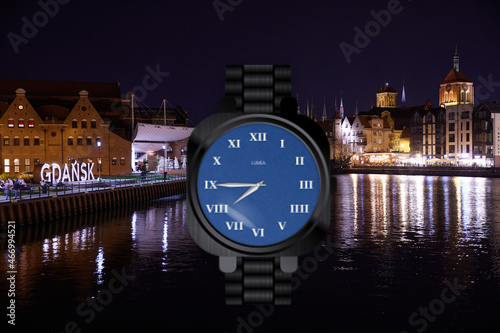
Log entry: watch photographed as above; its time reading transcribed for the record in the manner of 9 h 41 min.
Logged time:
7 h 45 min
